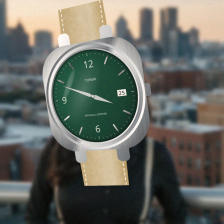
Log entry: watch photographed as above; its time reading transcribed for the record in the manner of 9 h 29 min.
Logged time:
3 h 49 min
